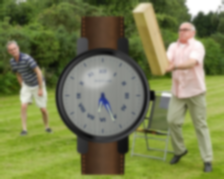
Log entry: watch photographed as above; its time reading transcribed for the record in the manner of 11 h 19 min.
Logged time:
6 h 26 min
